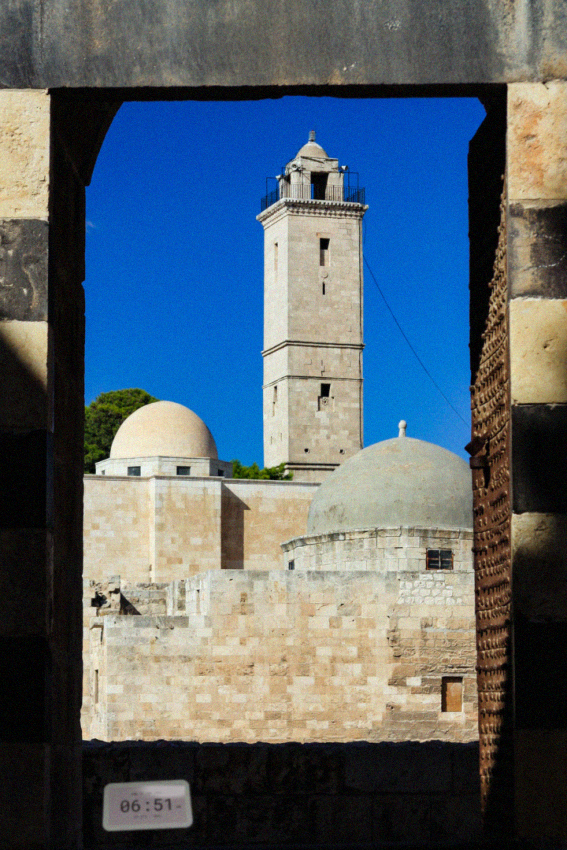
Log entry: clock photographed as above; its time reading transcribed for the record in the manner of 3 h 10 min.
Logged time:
6 h 51 min
